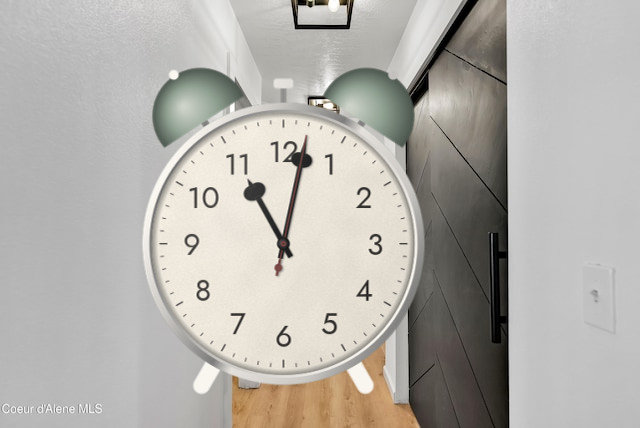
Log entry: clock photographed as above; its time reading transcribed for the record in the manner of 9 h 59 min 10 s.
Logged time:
11 h 02 min 02 s
